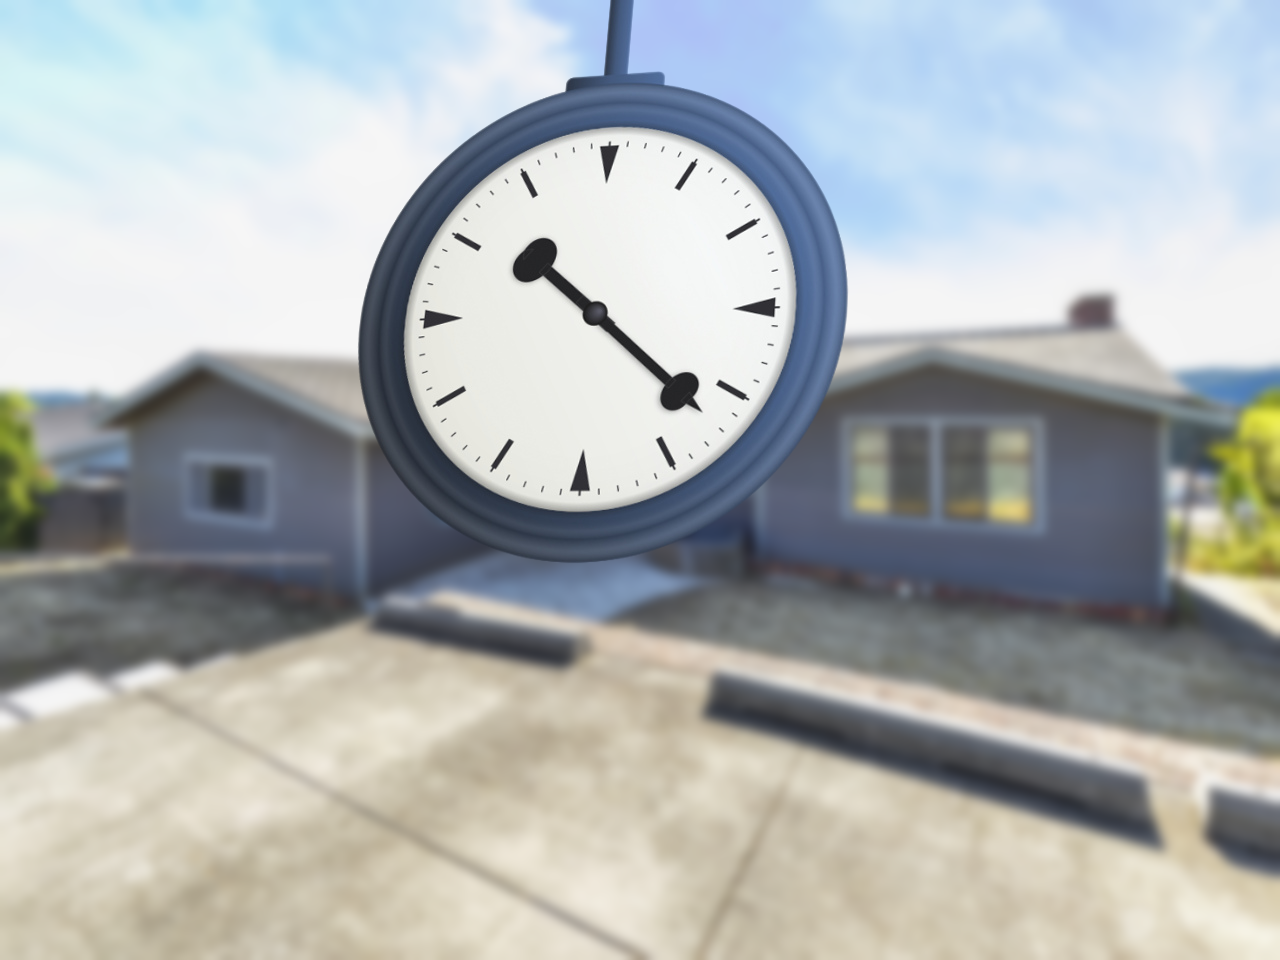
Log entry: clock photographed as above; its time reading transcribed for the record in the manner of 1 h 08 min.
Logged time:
10 h 22 min
